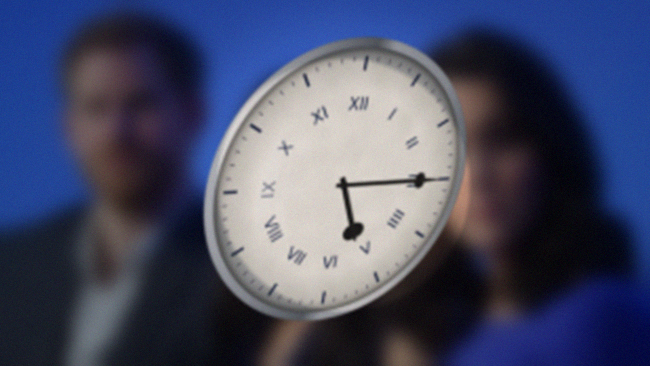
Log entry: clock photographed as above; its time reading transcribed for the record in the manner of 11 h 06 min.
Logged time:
5 h 15 min
